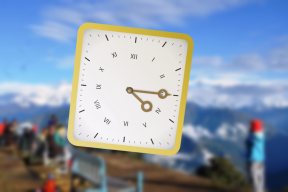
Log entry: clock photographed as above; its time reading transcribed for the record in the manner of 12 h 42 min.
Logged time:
4 h 15 min
